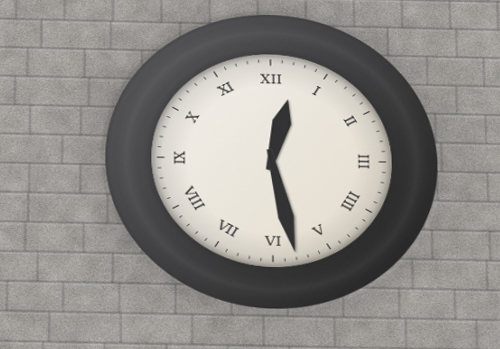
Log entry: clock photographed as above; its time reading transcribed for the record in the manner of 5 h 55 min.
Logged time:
12 h 28 min
